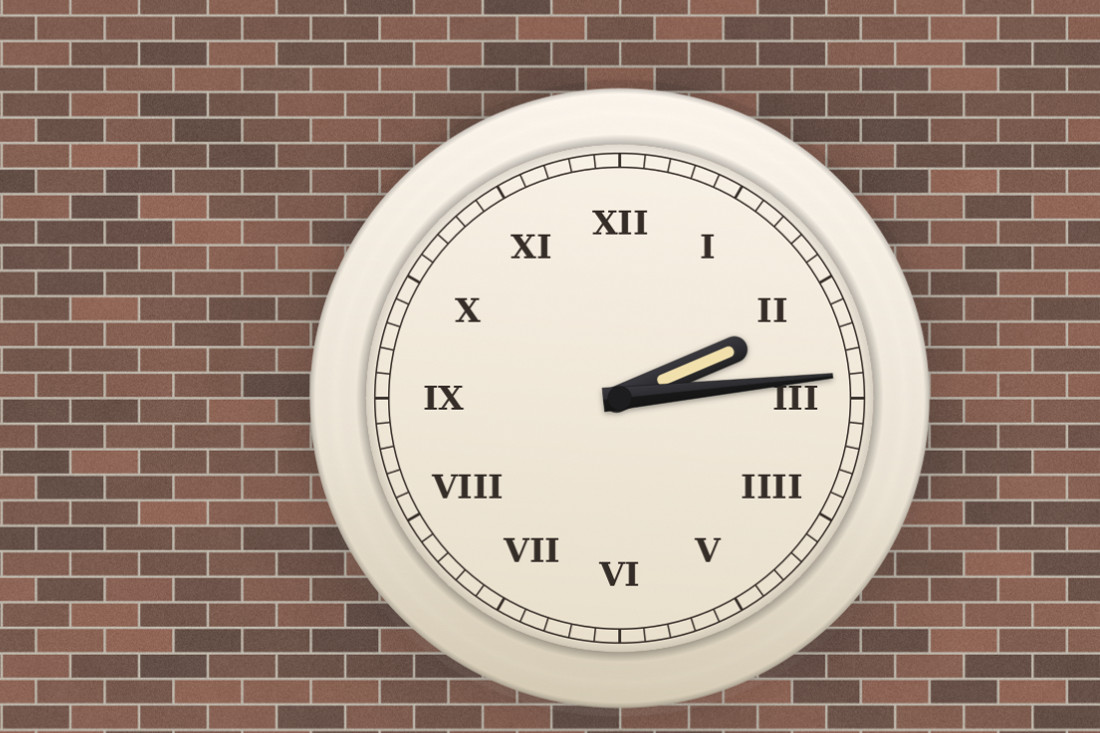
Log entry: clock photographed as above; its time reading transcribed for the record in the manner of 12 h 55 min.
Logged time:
2 h 14 min
